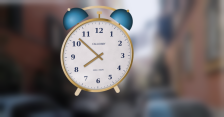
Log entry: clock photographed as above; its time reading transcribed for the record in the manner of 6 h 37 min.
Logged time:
7 h 52 min
